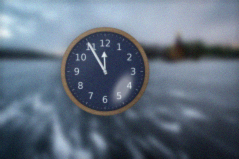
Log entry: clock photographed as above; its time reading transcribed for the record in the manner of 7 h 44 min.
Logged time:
11 h 55 min
